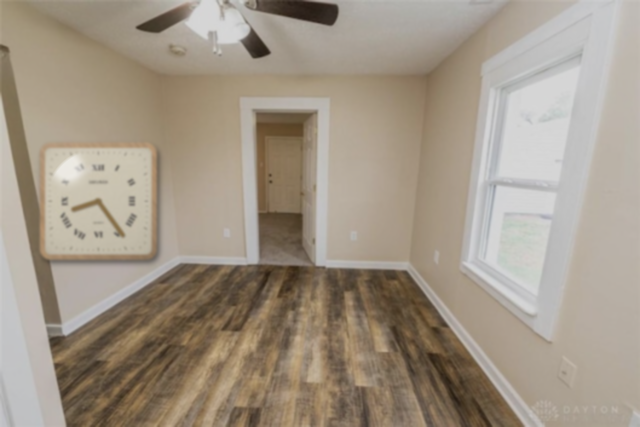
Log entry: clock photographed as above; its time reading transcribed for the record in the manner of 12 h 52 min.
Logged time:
8 h 24 min
